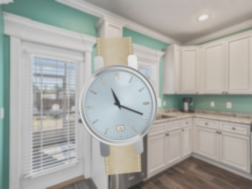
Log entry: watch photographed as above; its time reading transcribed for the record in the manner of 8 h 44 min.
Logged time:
11 h 19 min
